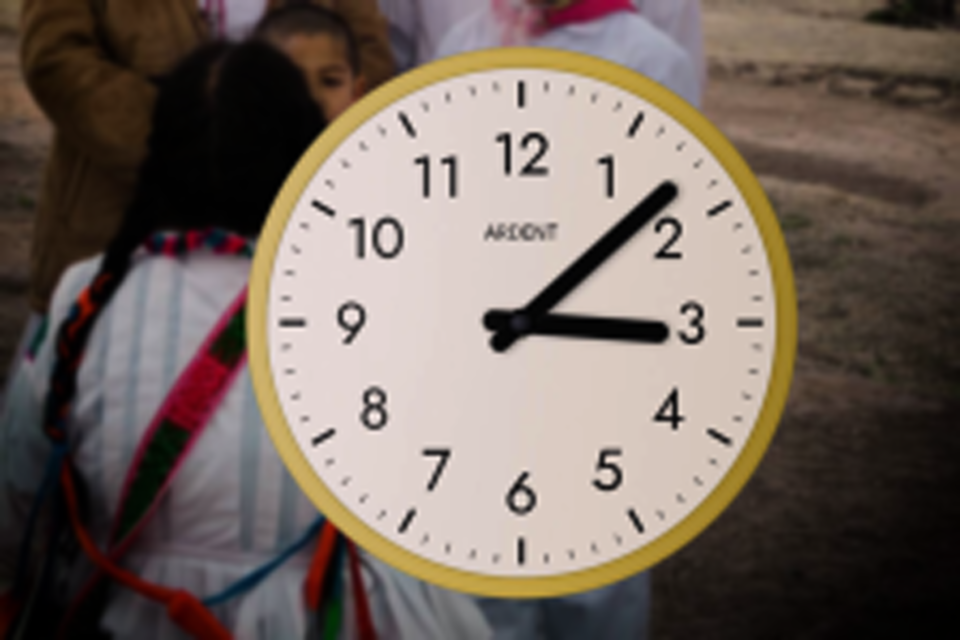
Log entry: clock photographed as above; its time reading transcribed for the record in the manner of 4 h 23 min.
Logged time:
3 h 08 min
